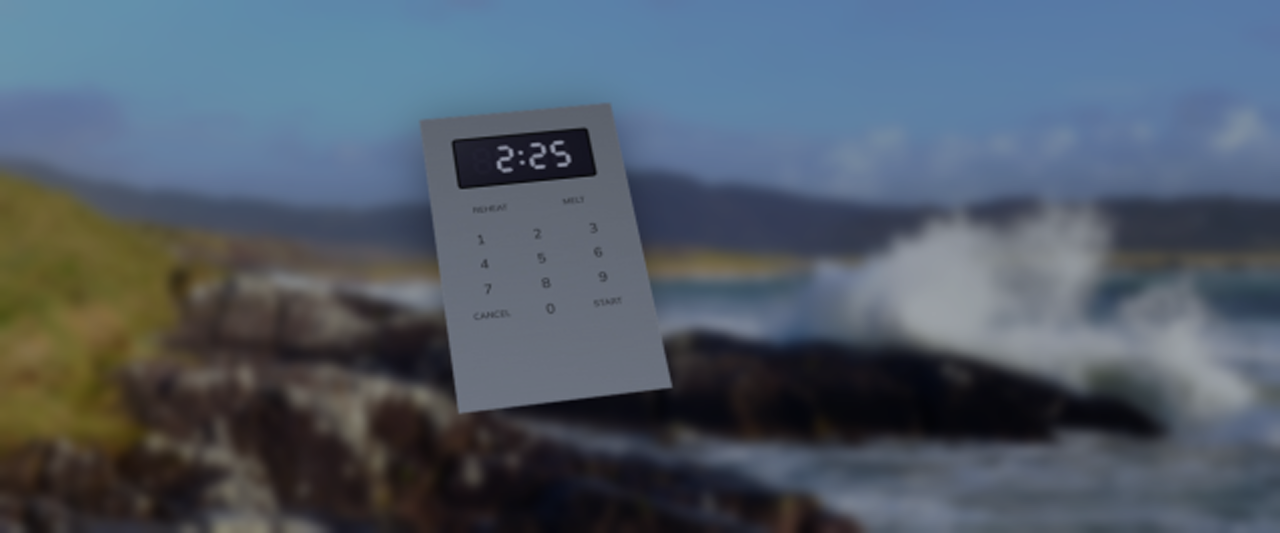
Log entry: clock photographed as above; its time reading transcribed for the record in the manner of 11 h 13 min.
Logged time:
2 h 25 min
